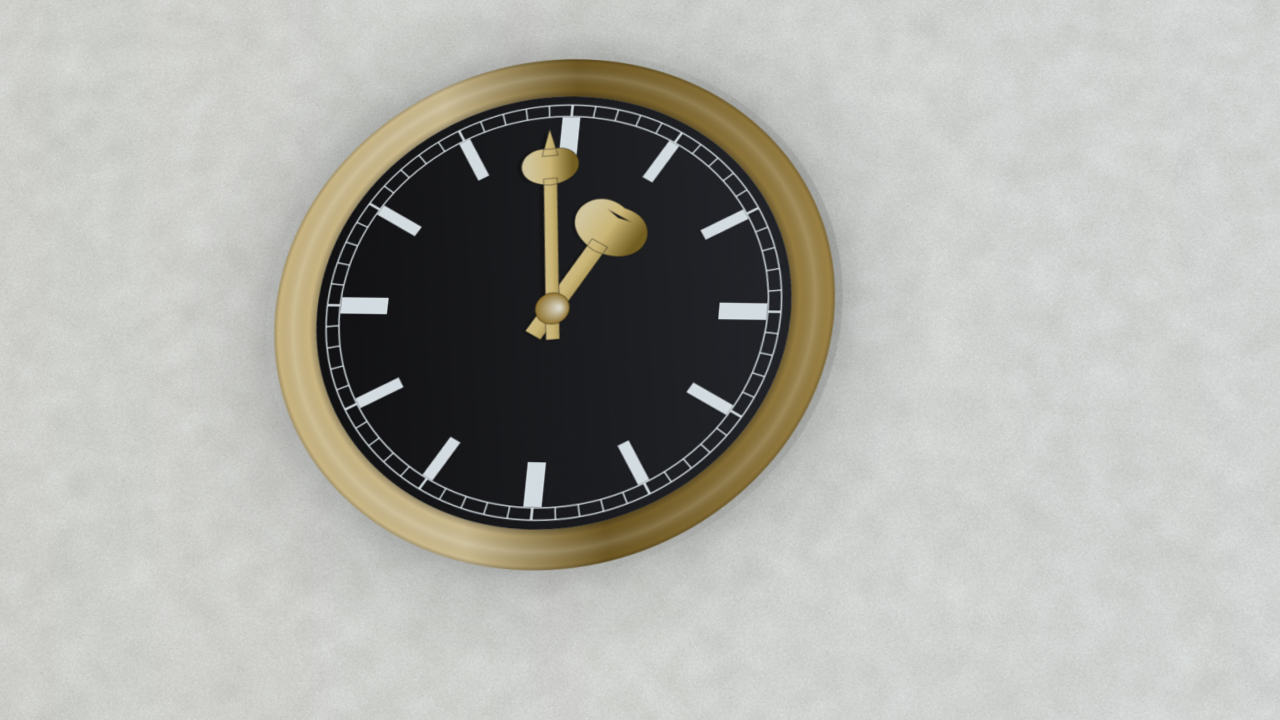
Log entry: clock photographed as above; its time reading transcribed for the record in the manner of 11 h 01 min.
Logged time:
12 h 59 min
